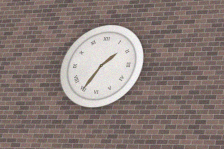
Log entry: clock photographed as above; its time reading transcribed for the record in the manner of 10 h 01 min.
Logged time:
1 h 35 min
